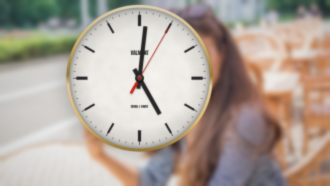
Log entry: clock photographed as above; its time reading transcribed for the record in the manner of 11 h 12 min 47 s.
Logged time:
5 h 01 min 05 s
